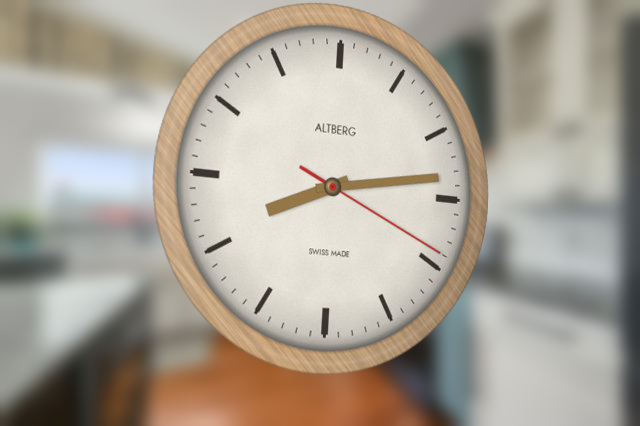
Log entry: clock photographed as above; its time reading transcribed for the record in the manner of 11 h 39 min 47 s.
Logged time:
8 h 13 min 19 s
